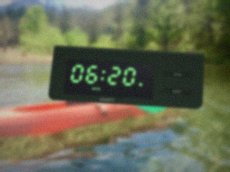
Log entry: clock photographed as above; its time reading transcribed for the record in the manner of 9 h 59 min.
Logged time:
6 h 20 min
